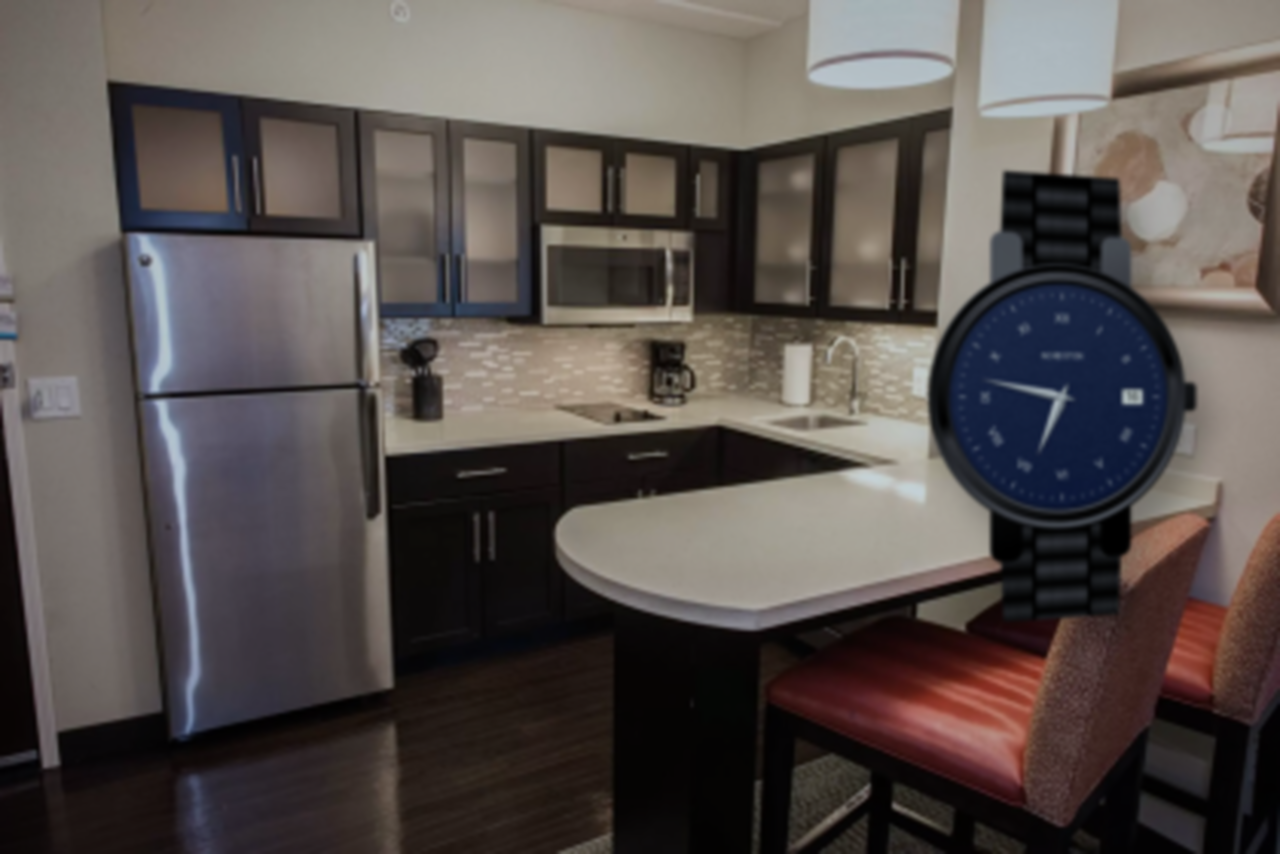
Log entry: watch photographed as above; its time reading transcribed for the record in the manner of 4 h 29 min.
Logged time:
6 h 47 min
